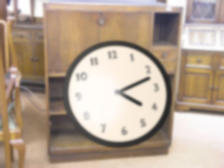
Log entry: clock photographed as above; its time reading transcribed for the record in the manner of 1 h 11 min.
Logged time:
4 h 12 min
